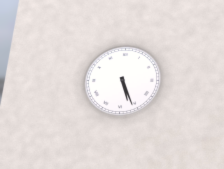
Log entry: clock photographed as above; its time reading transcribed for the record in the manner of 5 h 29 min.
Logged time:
5 h 26 min
